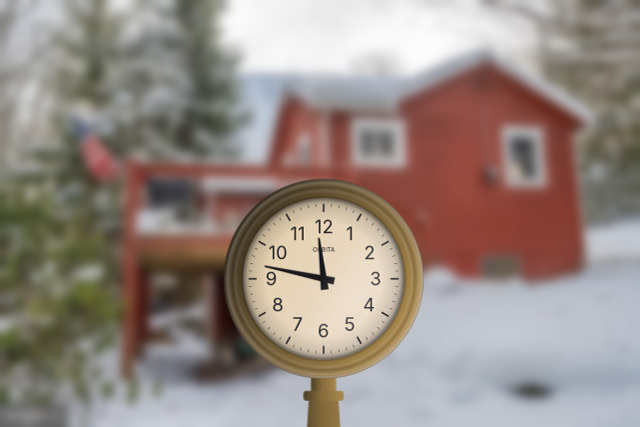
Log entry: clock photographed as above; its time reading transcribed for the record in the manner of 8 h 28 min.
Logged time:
11 h 47 min
